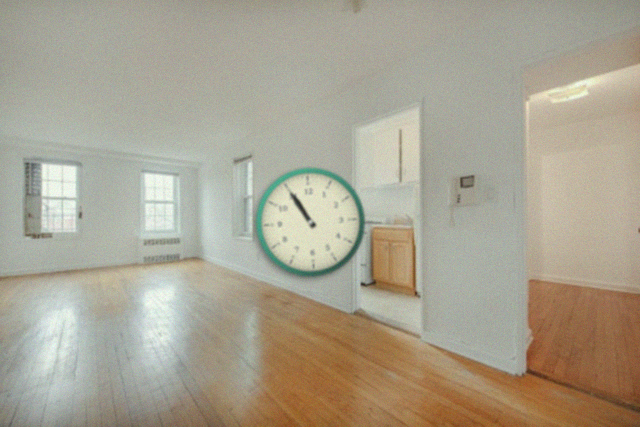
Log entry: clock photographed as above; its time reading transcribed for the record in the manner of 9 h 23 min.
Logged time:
10 h 55 min
